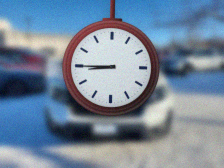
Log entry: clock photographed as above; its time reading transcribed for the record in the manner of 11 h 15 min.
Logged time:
8 h 45 min
